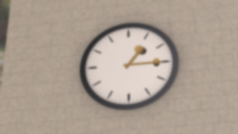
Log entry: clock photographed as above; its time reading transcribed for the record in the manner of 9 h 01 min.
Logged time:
1 h 15 min
